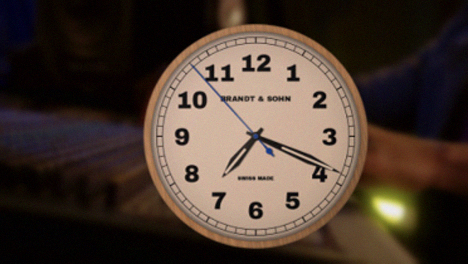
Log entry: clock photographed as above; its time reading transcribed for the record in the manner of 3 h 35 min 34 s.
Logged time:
7 h 18 min 53 s
